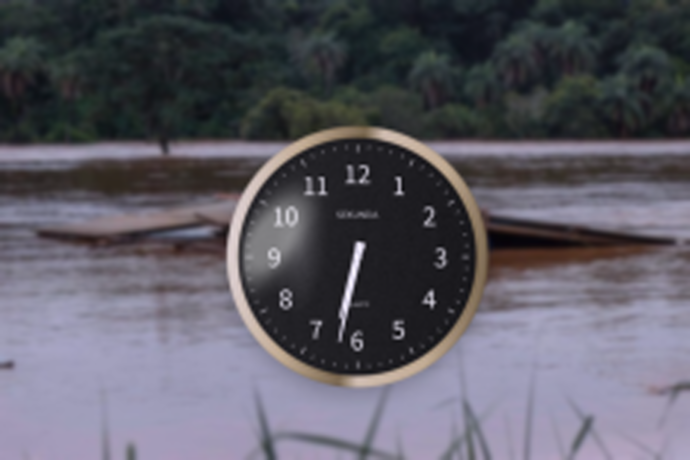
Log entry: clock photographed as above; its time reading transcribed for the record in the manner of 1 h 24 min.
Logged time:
6 h 32 min
